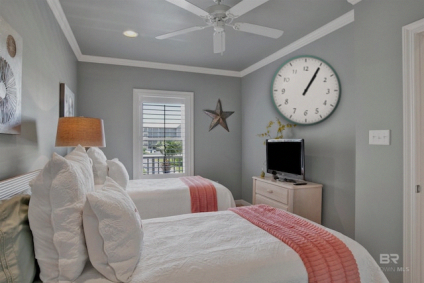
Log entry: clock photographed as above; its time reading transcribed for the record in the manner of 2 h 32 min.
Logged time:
1 h 05 min
